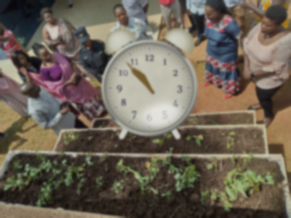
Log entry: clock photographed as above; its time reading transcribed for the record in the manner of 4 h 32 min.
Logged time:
10 h 53 min
